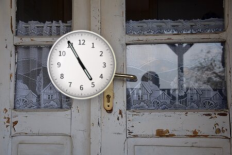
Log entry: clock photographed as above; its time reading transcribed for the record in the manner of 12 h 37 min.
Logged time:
4 h 55 min
